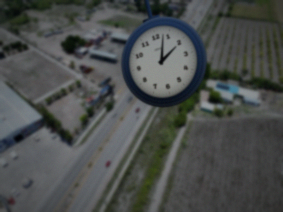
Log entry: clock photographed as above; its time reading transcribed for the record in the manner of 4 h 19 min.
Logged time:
2 h 03 min
